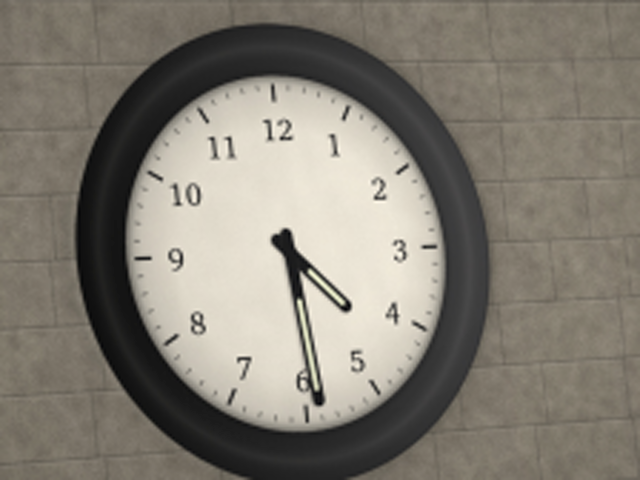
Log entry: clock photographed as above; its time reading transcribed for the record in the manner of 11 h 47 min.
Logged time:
4 h 29 min
